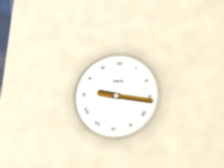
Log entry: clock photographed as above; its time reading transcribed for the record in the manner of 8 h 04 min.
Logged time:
9 h 16 min
